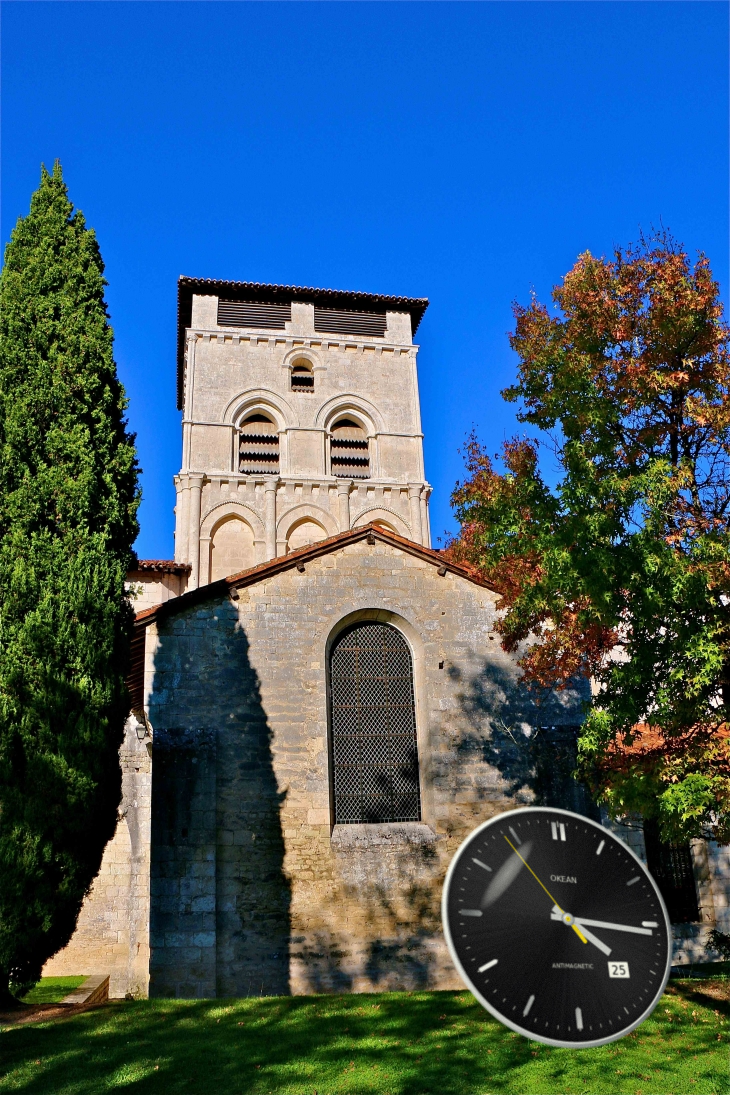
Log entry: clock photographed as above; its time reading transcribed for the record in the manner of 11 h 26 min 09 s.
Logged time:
4 h 15 min 54 s
